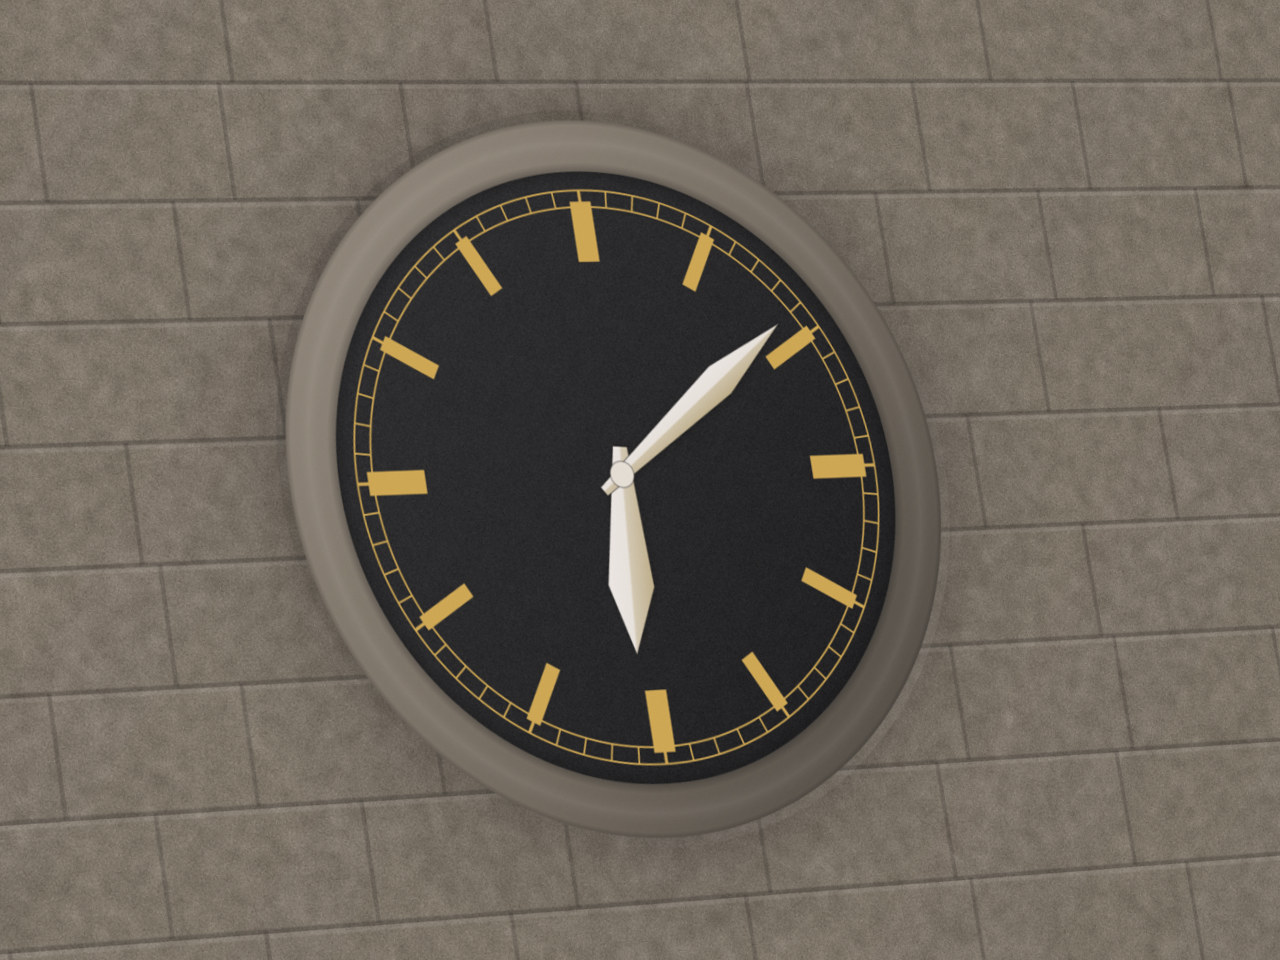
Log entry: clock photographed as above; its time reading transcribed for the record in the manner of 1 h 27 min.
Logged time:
6 h 09 min
